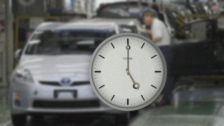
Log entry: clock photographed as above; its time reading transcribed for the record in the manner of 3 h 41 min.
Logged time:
5 h 00 min
